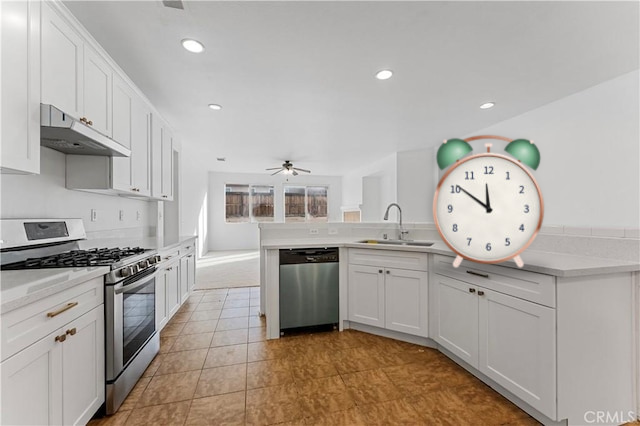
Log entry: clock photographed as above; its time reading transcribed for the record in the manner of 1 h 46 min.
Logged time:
11 h 51 min
